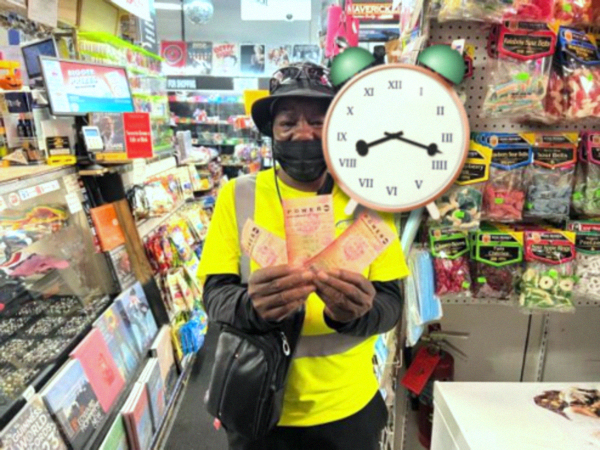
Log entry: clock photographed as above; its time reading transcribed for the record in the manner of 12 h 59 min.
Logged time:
8 h 18 min
